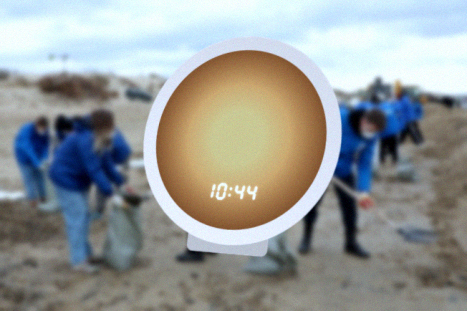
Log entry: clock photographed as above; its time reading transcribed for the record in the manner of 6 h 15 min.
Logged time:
10 h 44 min
